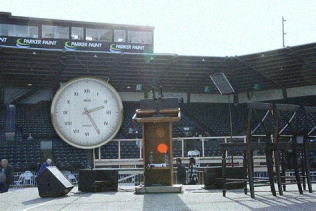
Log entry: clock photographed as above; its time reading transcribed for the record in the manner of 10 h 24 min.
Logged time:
2 h 25 min
